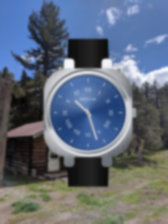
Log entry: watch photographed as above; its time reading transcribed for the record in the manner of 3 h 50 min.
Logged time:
10 h 27 min
